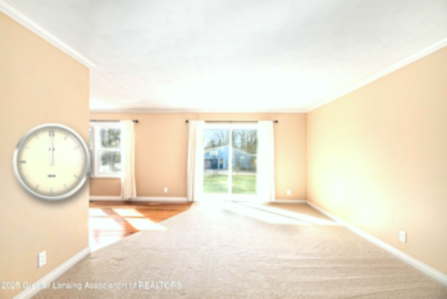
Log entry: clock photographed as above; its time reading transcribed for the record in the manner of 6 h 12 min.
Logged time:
12 h 00 min
